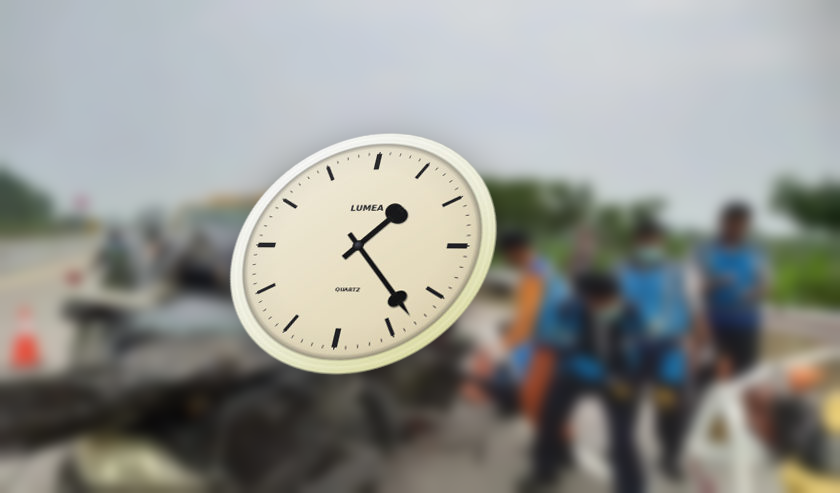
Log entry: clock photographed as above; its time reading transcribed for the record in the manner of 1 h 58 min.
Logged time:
1 h 23 min
